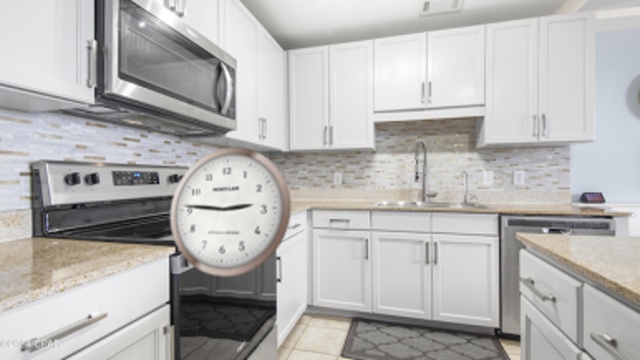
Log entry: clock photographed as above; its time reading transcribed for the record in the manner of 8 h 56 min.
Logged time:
2 h 46 min
